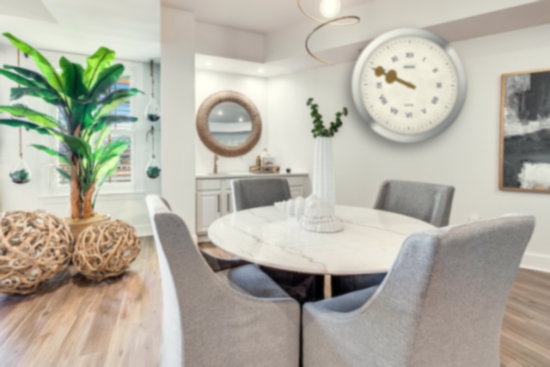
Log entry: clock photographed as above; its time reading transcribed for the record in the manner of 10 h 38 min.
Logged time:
9 h 49 min
